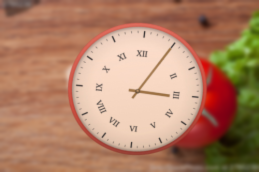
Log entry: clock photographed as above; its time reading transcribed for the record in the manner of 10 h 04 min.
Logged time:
3 h 05 min
